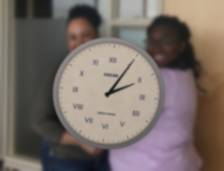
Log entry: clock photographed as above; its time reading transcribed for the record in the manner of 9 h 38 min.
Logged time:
2 h 05 min
